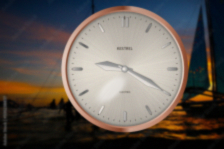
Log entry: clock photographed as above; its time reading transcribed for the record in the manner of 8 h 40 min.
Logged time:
9 h 20 min
